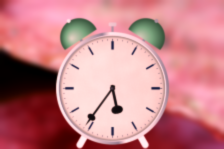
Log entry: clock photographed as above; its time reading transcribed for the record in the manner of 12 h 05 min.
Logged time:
5 h 36 min
